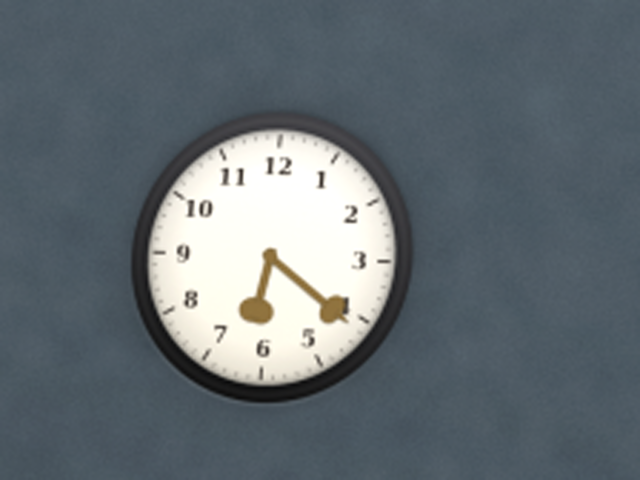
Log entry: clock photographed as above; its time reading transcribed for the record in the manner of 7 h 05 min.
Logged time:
6 h 21 min
